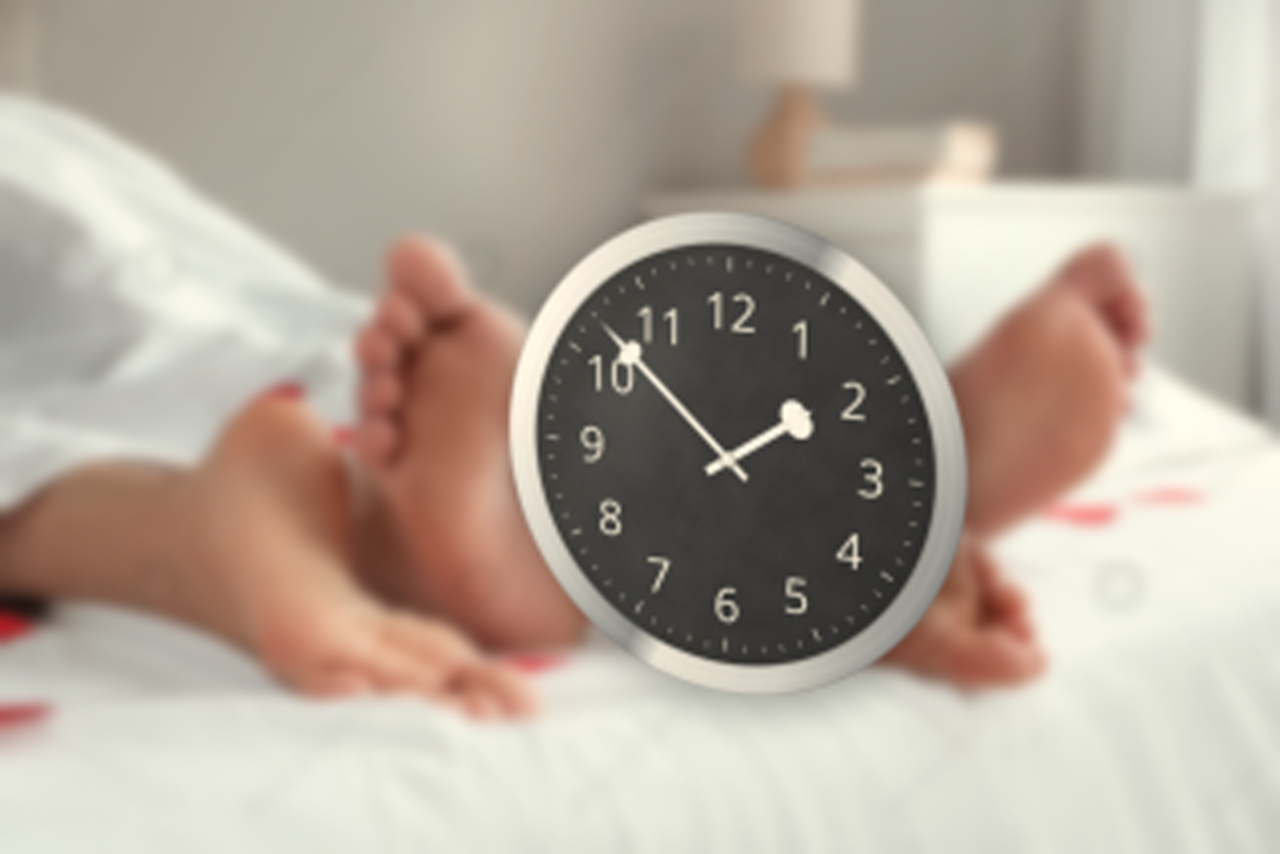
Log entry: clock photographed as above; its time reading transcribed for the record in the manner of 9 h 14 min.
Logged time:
1 h 52 min
